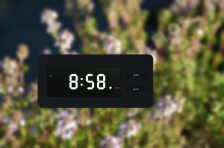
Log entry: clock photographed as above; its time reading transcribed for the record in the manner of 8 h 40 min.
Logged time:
8 h 58 min
